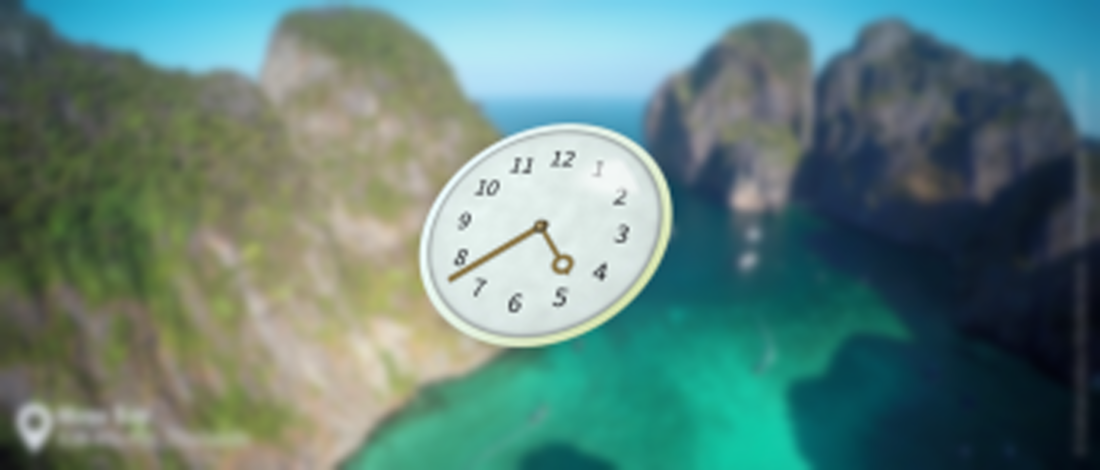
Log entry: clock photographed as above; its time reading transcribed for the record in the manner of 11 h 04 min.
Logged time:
4 h 38 min
